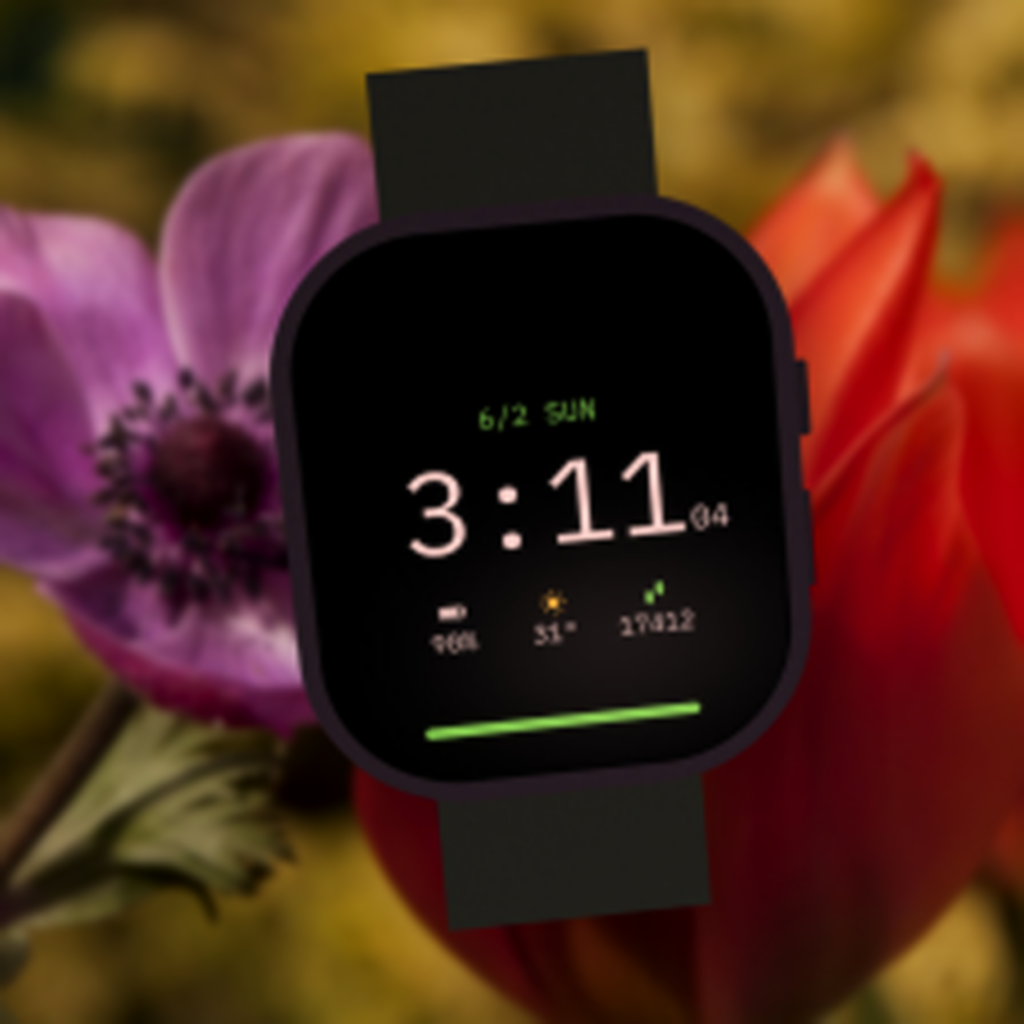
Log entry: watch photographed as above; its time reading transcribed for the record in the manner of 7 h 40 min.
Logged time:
3 h 11 min
